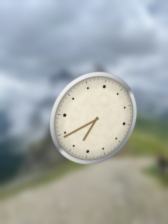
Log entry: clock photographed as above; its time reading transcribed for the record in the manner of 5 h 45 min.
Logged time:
6 h 39 min
